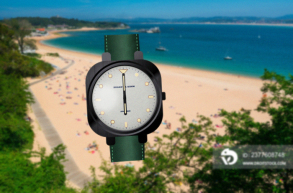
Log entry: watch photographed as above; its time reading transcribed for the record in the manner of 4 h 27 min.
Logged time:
6 h 00 min
